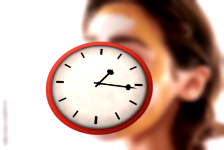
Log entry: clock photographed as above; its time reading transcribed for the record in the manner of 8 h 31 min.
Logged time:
1 h 16 min
